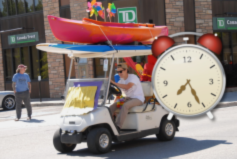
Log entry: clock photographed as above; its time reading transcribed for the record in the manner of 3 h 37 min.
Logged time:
7 h 26 min
